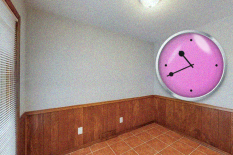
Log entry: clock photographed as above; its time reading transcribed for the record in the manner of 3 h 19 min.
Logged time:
10 h 41 min
